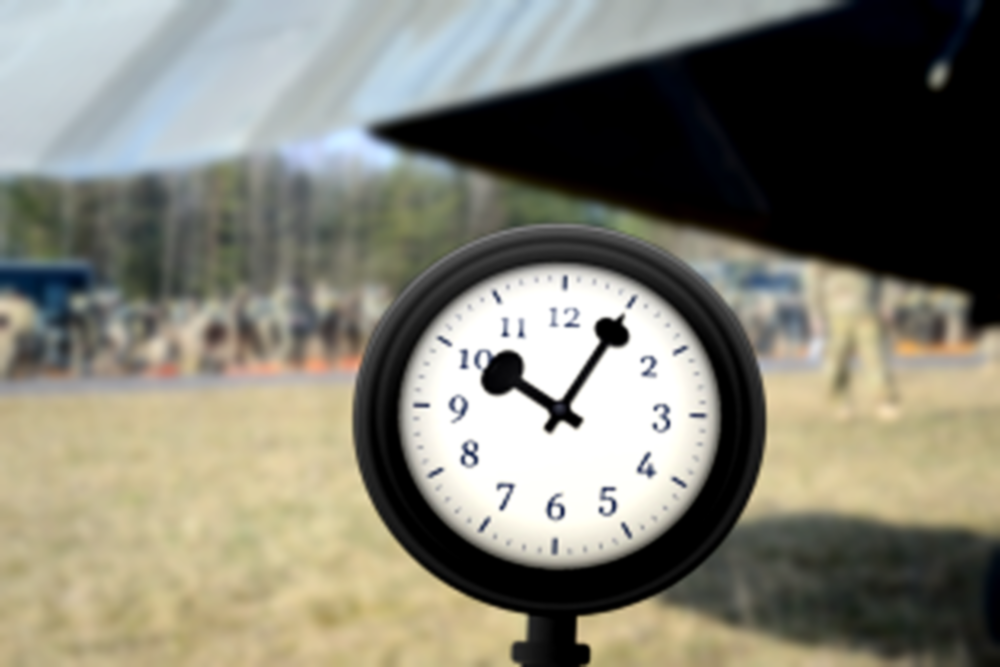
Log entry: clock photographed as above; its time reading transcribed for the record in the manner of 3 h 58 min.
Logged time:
10 h 05 min
